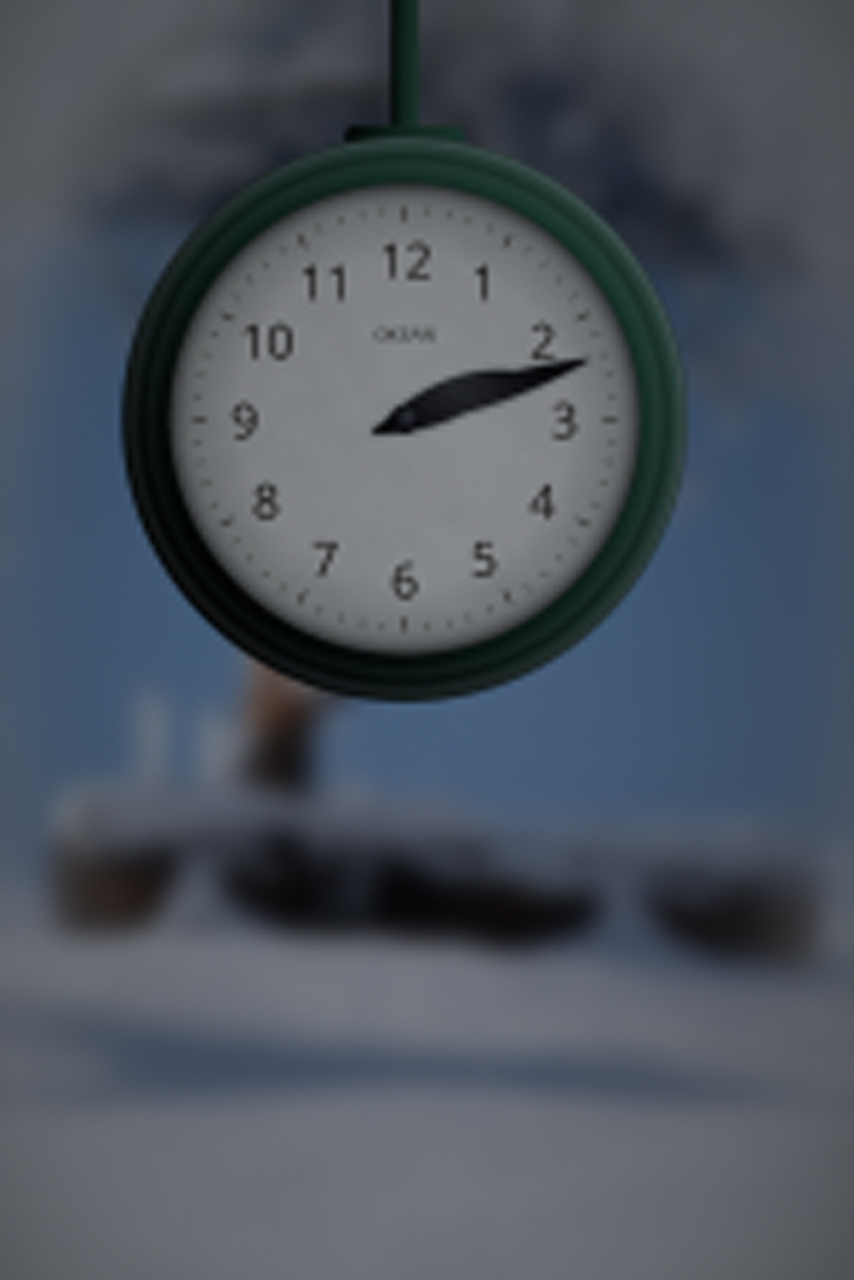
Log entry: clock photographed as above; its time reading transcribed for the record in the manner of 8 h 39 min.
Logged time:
2 h 12 min
